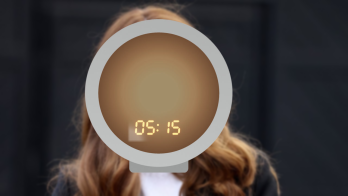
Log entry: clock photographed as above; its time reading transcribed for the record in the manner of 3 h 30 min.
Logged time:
5 h 15 min
